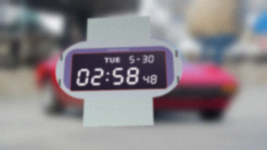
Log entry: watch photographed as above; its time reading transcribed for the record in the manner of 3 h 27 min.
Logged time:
2 h 58 min
